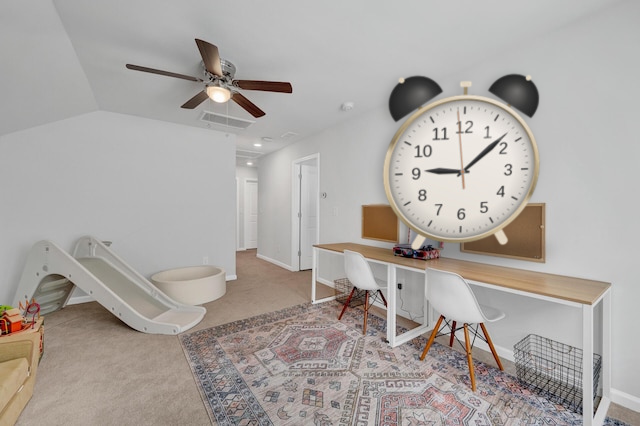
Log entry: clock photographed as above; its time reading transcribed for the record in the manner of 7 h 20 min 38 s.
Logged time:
9 h 07 min 59 s
